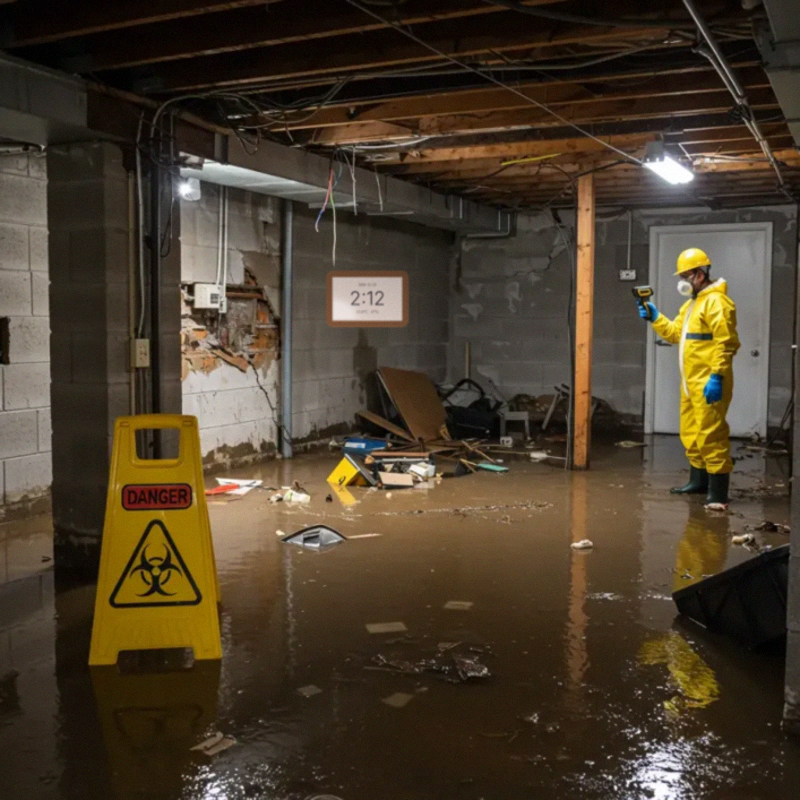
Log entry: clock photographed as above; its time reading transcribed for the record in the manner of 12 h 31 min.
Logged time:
2 h 12 min
